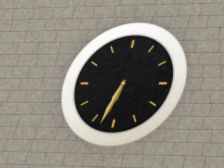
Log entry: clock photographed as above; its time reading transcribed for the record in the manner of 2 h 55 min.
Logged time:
6 h 33 min
